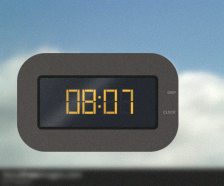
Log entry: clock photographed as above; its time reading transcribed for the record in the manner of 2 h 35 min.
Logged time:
8 h 07 min
